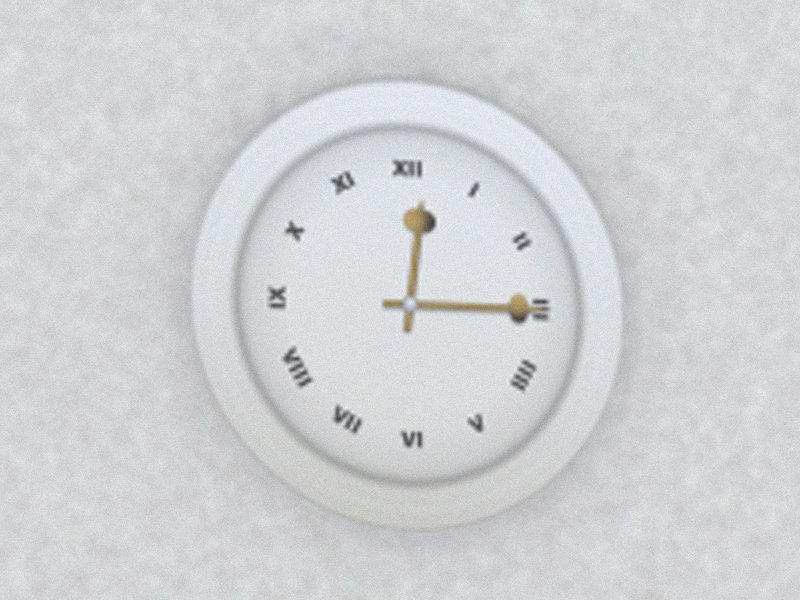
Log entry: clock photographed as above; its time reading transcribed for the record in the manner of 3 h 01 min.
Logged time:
12 h 15 min
